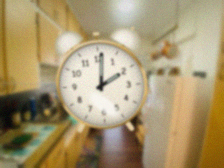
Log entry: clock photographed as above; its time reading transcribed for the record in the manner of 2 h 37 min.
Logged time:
2 h 01 min
